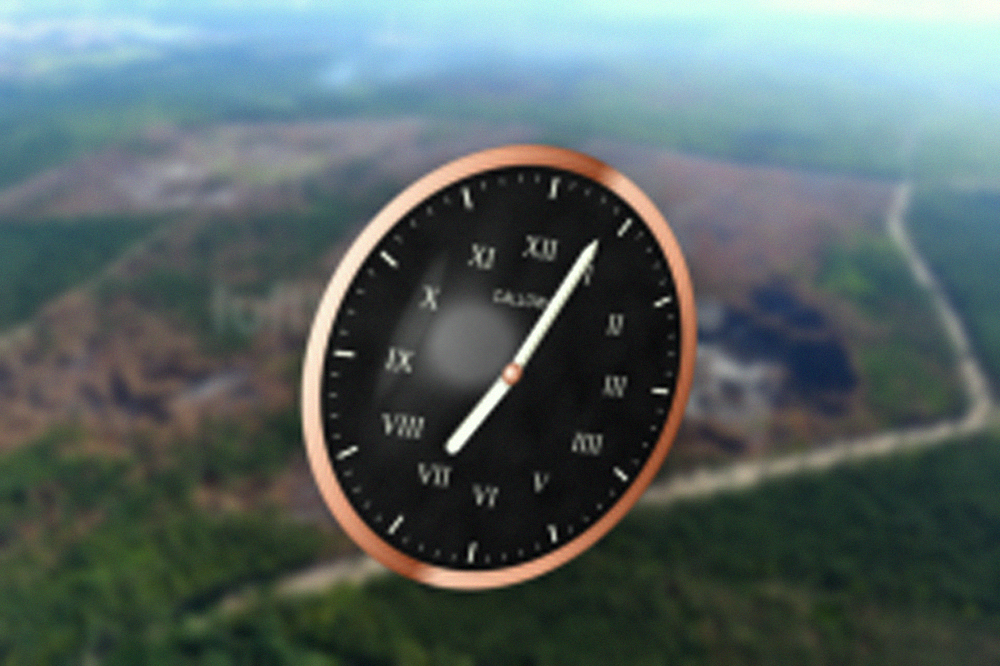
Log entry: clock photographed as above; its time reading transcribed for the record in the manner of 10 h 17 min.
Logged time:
7 h 04 min
